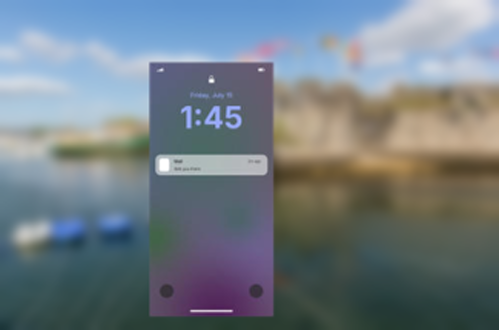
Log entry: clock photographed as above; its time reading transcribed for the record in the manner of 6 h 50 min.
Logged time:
1 h 45 min
